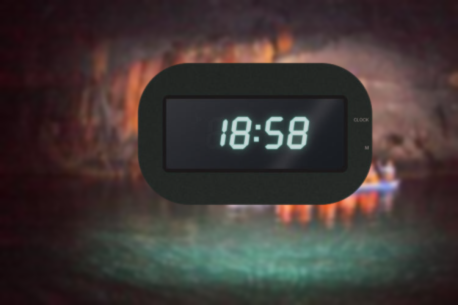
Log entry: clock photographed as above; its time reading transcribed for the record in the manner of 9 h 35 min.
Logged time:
18 h 58 min
